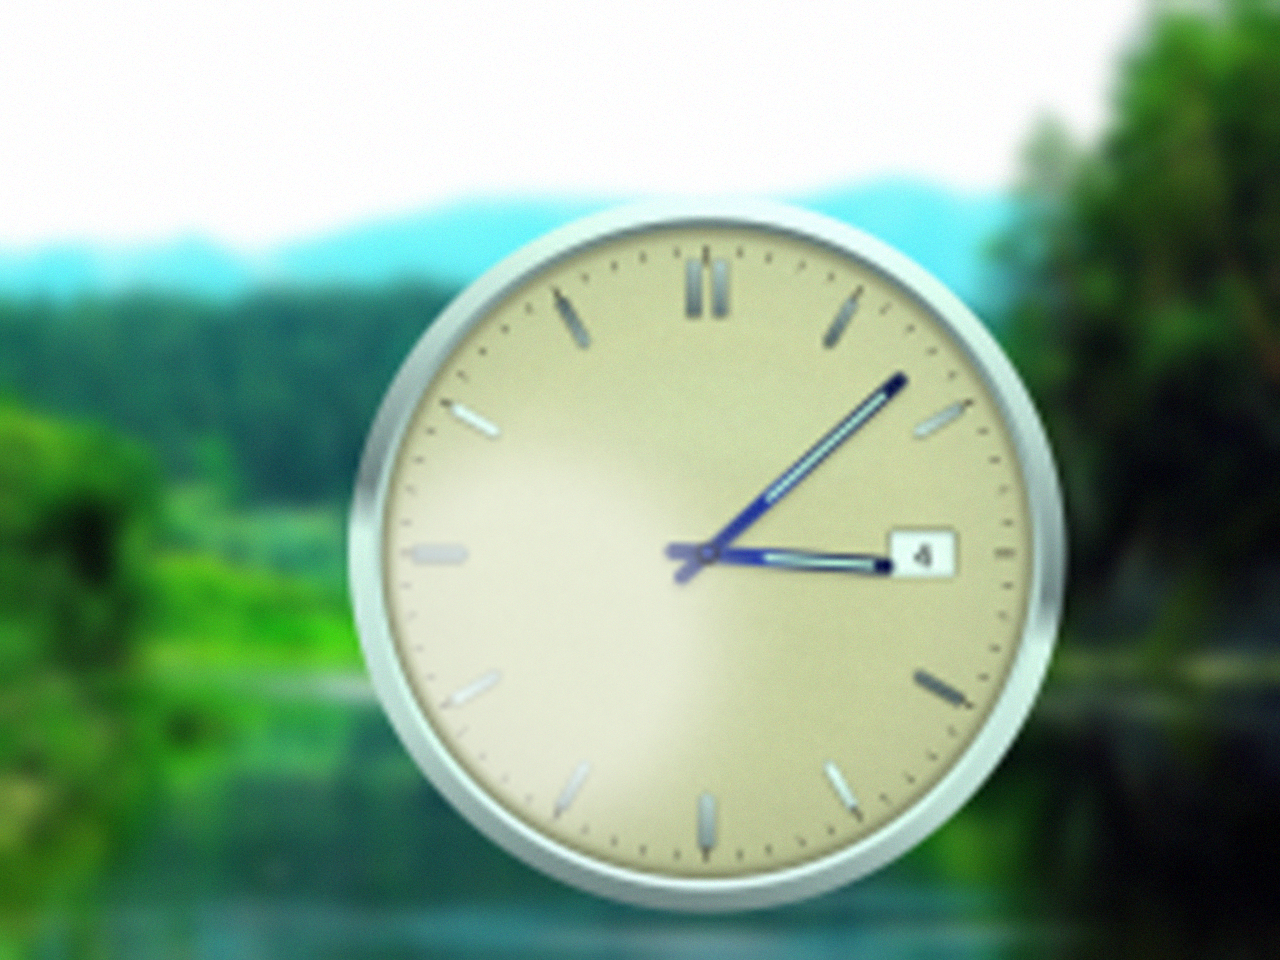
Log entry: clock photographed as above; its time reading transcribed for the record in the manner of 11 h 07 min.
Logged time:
3 h 08 min
